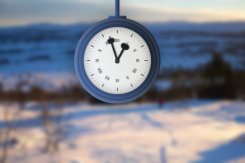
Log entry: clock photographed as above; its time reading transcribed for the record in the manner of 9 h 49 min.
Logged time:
12 h 57 min
